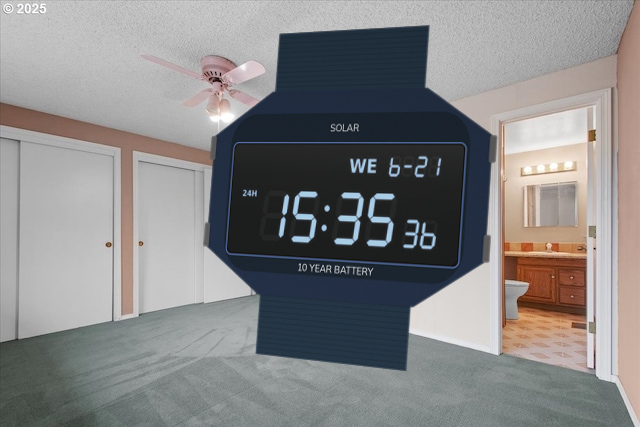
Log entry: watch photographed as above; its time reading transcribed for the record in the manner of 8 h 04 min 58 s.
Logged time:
15 h 35 min 36 s
